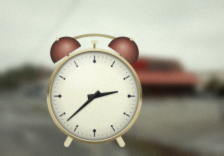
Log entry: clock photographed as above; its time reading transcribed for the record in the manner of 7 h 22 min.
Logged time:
2 h 38 min
